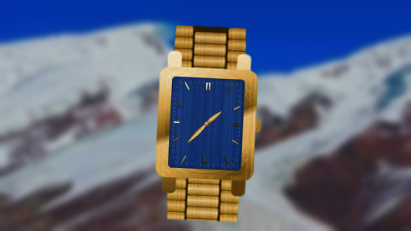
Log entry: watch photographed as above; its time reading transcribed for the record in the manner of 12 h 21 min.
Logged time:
1 h 37 min
